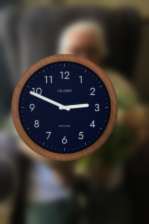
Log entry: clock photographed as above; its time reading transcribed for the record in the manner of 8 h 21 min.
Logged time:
2 h 49 min
